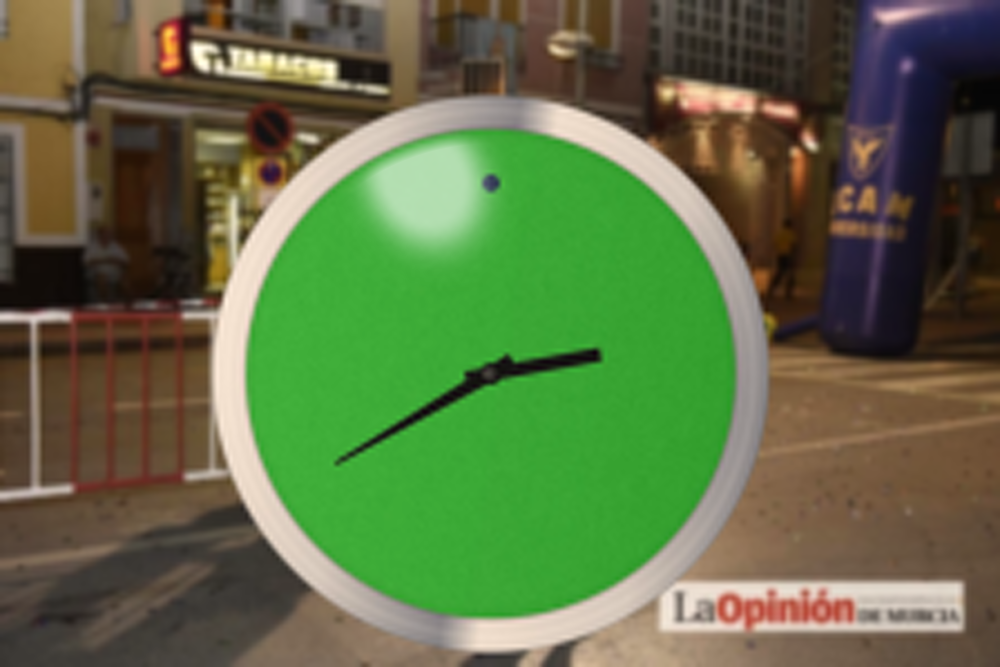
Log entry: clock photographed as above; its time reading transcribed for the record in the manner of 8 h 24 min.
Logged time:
2 h 40 min
